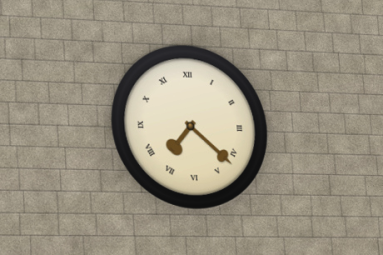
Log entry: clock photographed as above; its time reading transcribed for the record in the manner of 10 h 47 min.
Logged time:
7 h 22 min
